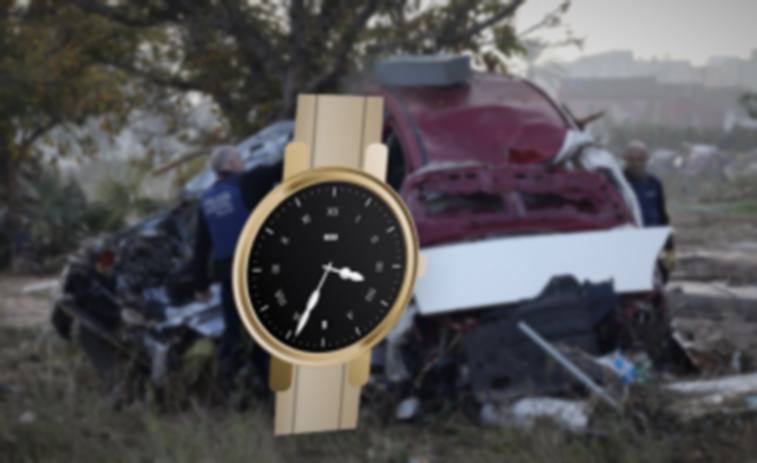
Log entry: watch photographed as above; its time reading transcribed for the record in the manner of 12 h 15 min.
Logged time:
3 h 34 min
